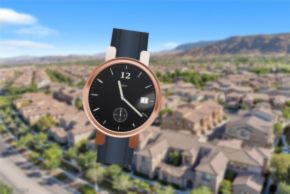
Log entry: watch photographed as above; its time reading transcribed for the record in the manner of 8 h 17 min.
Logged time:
11 h 21 min
